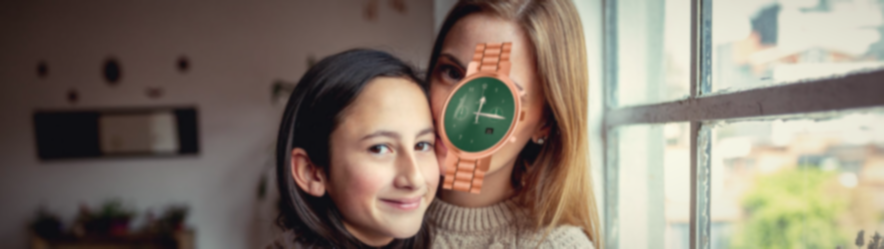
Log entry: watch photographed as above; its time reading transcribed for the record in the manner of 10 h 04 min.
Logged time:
12 h 16 min
